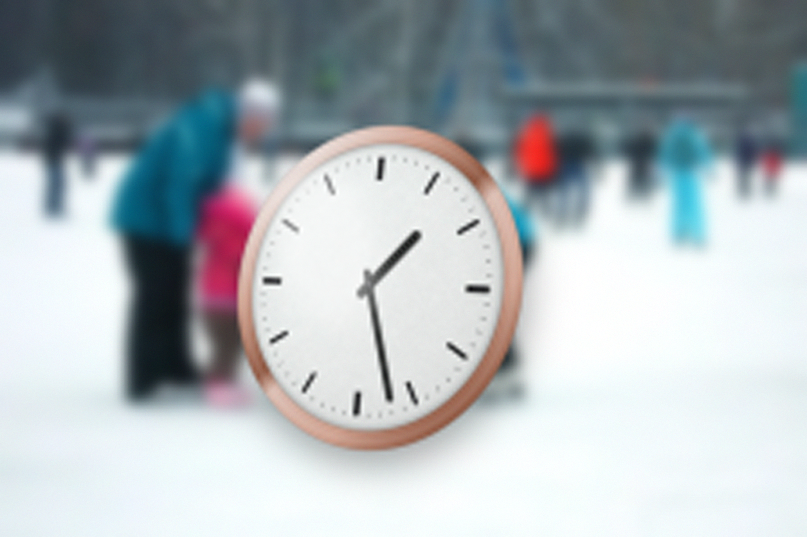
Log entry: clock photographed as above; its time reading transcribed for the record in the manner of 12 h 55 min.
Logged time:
1 h 27 min
